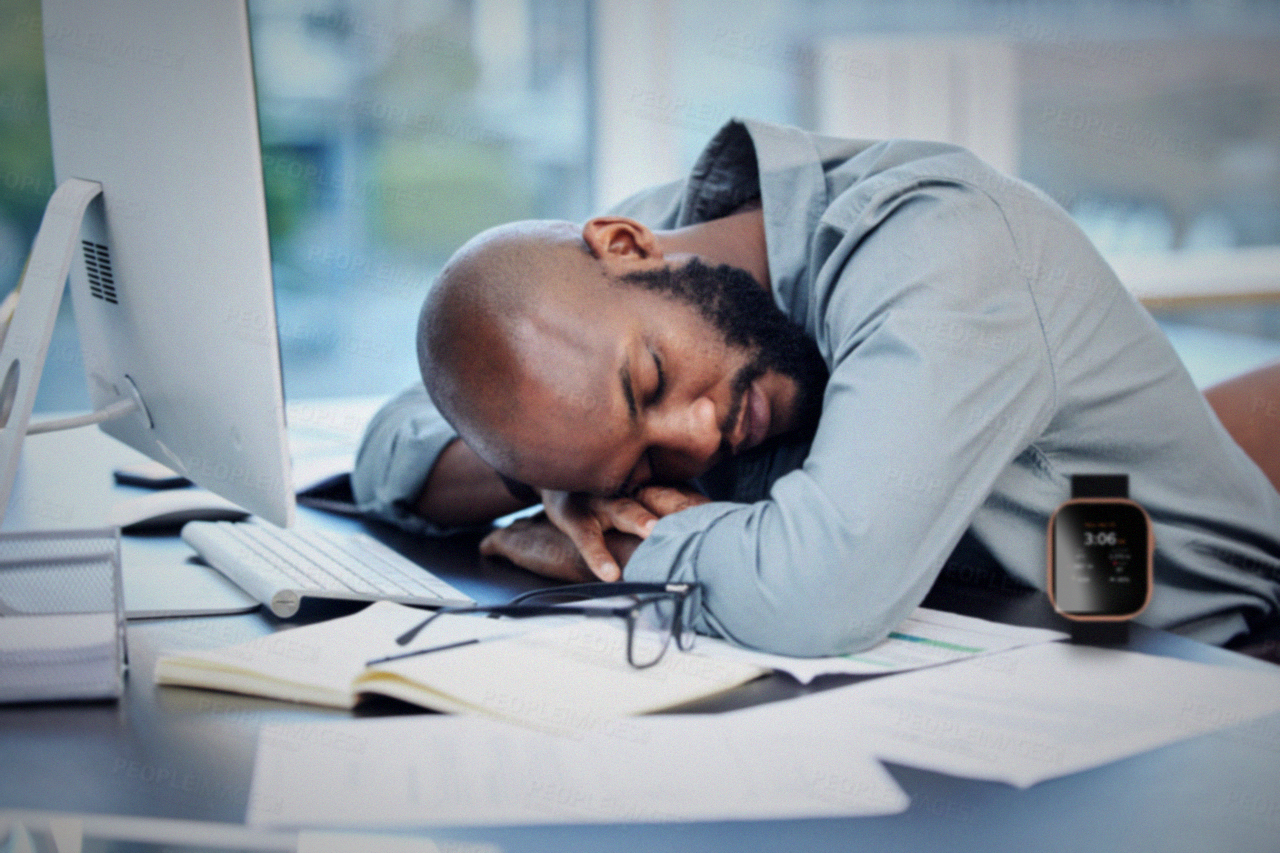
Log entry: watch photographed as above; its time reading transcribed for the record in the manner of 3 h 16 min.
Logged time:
3 h 06 min
